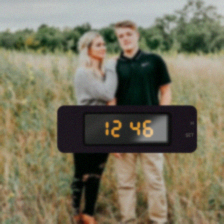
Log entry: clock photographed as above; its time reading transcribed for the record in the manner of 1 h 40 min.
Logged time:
12 h 46 min
